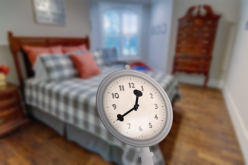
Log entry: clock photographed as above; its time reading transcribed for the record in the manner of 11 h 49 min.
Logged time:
12 h 40 min
